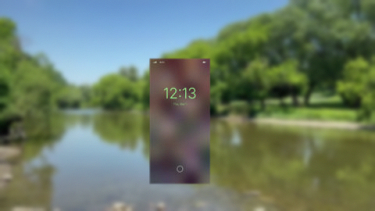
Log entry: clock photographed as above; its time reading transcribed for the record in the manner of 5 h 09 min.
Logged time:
12 h 13 min
